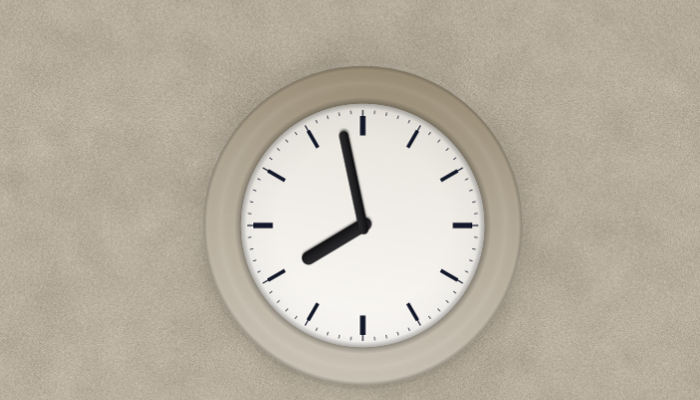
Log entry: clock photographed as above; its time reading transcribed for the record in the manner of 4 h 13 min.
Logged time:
7 h 58 min
